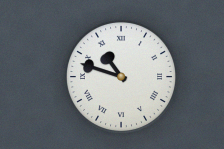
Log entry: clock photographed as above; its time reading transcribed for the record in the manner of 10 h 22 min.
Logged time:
10 h 48 min
